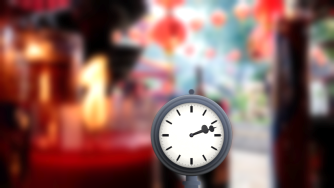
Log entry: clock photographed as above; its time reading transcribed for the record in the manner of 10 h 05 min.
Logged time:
2 h 12 min
